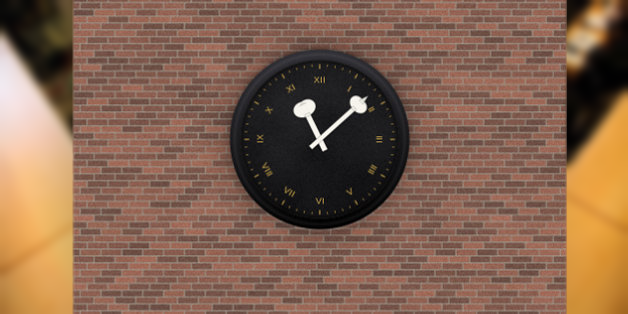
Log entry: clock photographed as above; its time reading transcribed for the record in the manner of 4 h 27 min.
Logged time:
11 h 08 min
